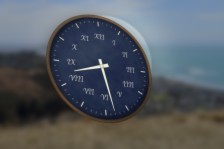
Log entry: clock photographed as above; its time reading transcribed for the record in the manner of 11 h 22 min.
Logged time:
8 h 28 min
